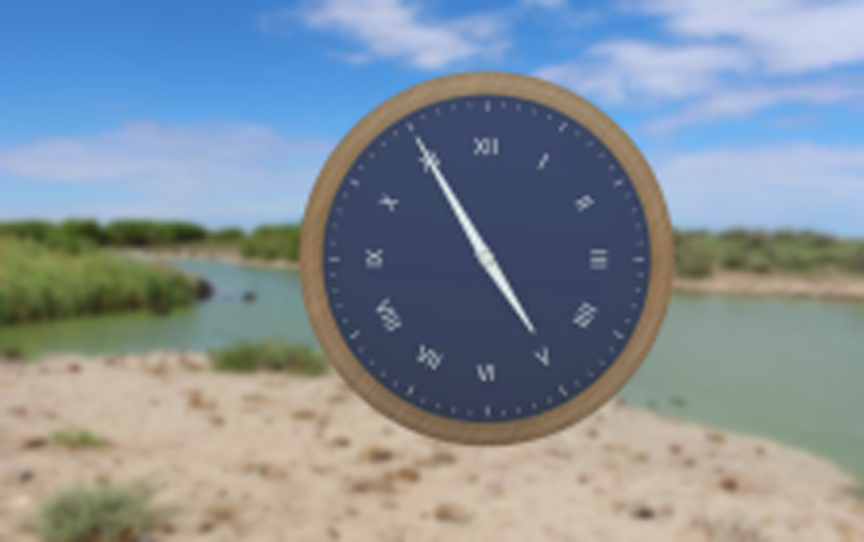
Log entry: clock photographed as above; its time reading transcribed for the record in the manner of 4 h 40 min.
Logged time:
4 h 55 min
